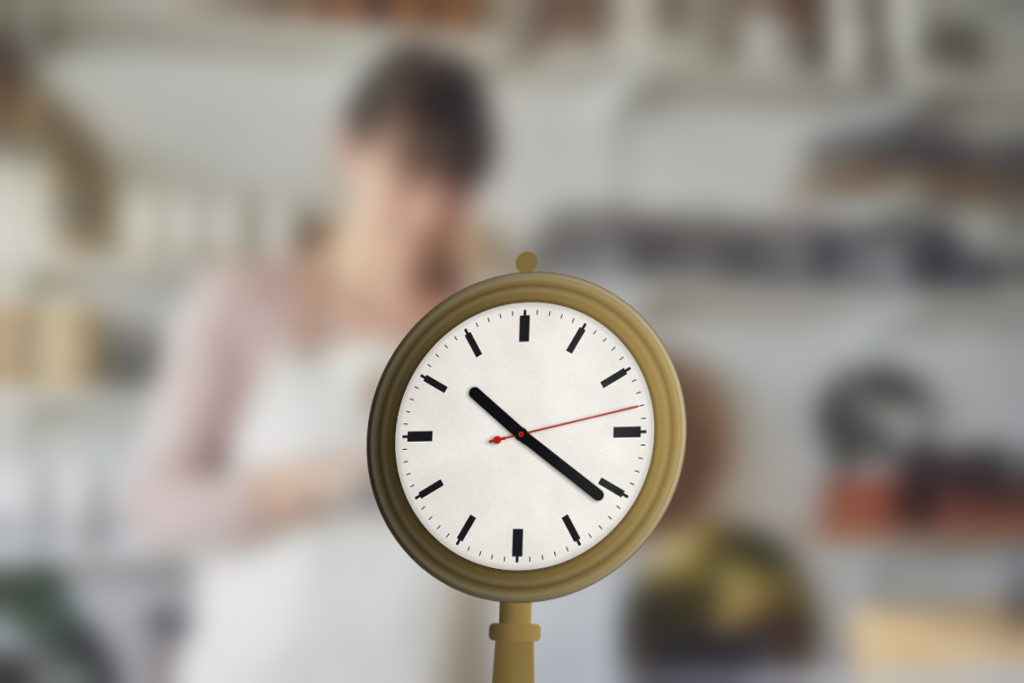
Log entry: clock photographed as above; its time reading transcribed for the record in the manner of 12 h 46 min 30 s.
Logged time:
10 h 21 min 13 s
